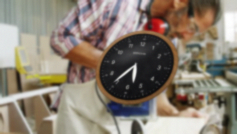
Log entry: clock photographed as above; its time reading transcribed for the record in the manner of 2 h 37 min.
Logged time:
5 h 36 min
